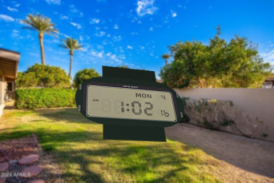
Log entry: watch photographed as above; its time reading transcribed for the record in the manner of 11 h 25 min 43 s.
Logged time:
1 h 02 min 16 s
